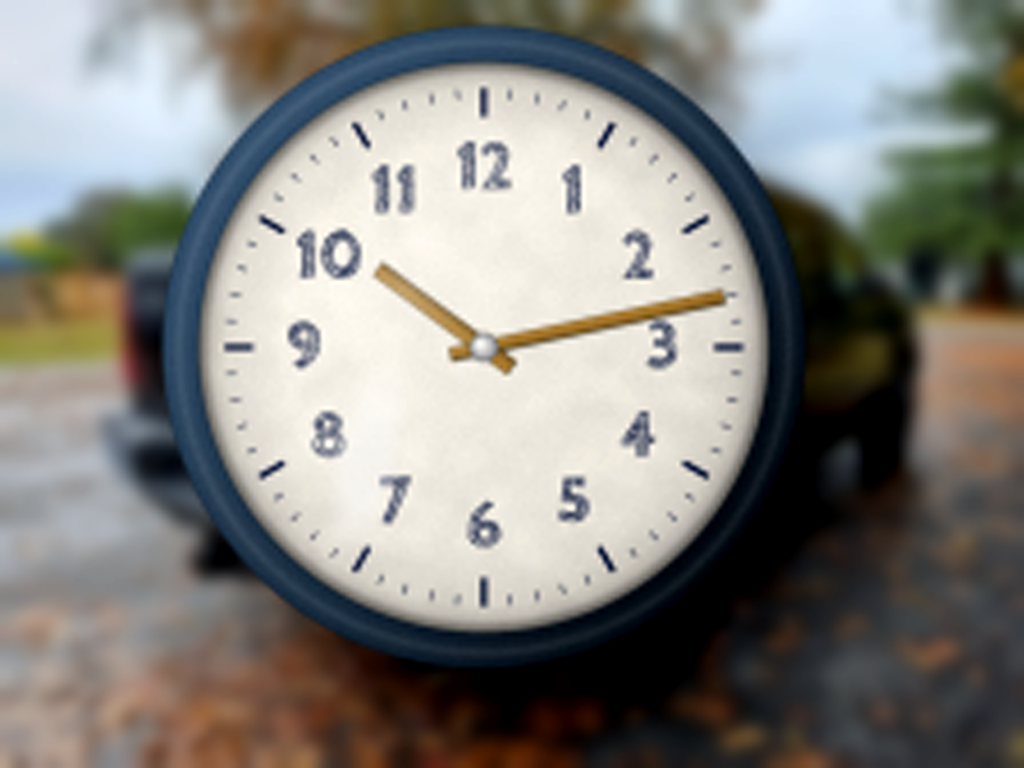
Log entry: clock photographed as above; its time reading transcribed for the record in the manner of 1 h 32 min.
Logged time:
10 h 13 min
